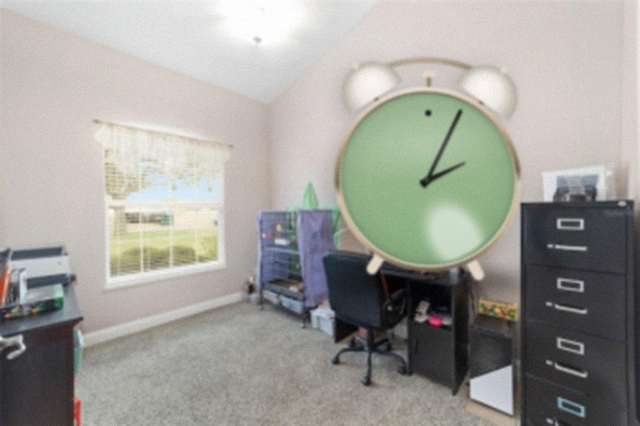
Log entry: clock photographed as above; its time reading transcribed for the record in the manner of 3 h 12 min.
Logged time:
2 h 04 min
